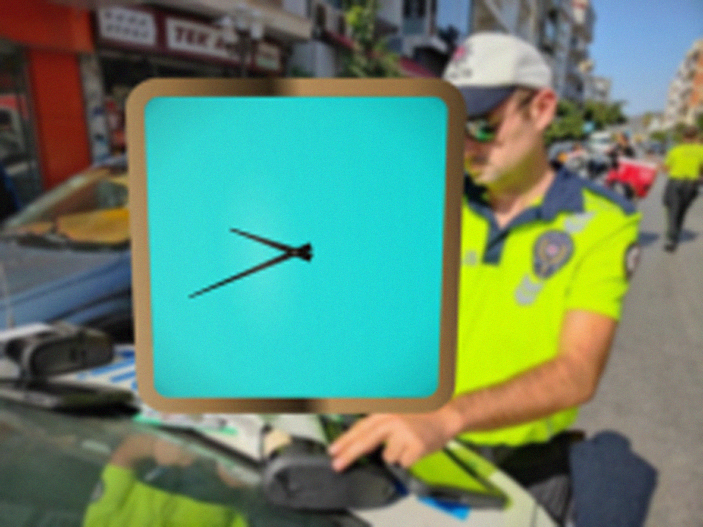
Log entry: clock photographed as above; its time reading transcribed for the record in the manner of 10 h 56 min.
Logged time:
9 h 41 min
